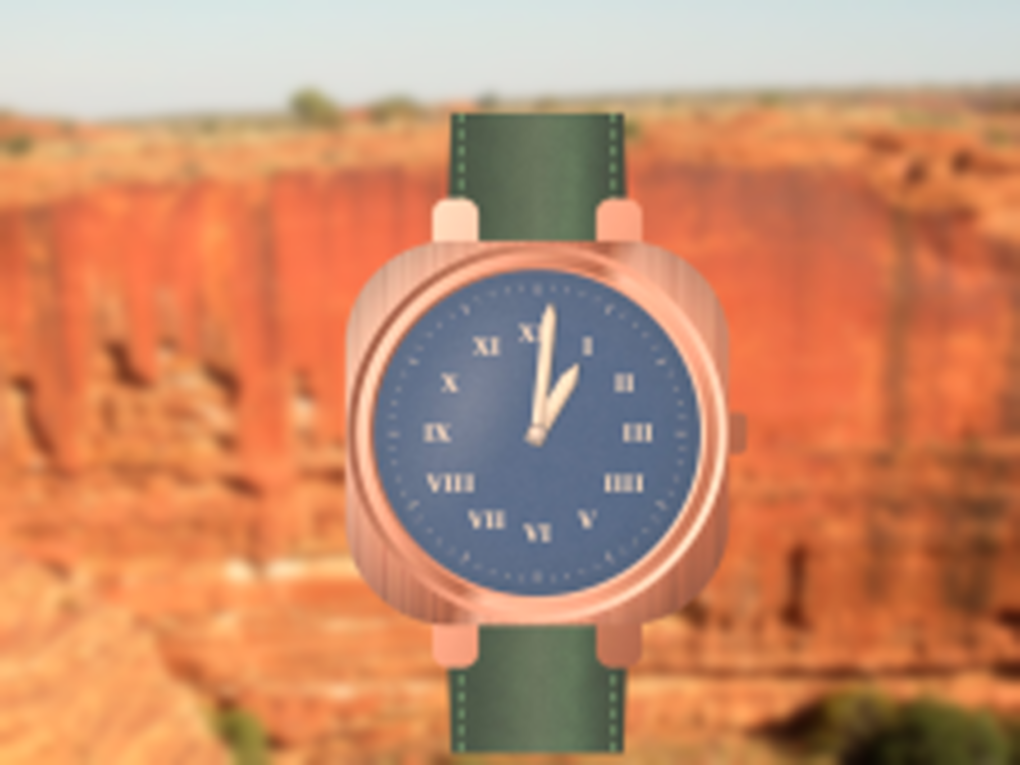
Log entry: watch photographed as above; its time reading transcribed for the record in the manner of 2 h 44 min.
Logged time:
1 h 01 min
